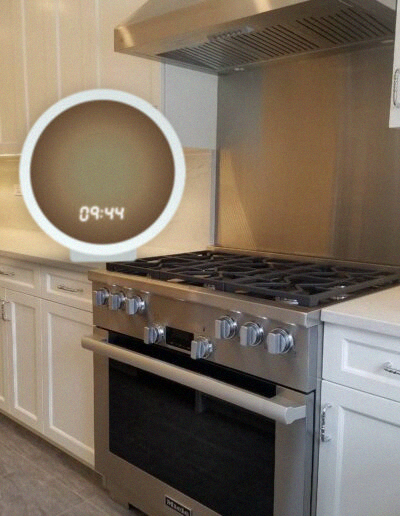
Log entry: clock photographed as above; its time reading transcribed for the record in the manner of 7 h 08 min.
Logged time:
9 h 44 min
